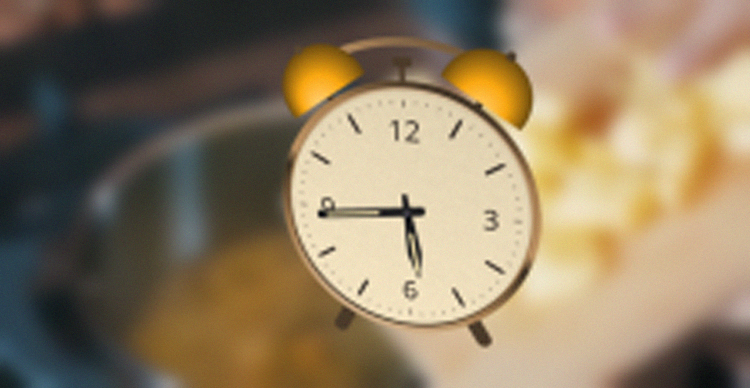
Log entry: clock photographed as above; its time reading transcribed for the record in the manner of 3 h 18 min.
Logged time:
5 h 44 min
